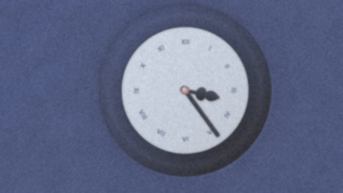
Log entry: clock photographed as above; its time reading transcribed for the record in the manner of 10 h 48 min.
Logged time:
3 h 24 min
